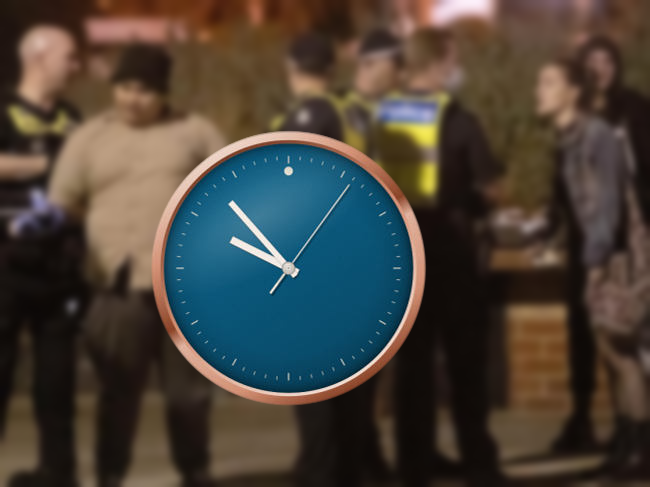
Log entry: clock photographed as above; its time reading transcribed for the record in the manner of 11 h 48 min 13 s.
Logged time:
9 h 53 min 06 s
